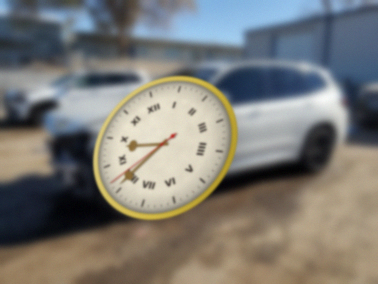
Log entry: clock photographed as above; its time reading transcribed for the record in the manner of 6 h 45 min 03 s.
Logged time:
9 h 40 min 42 s
